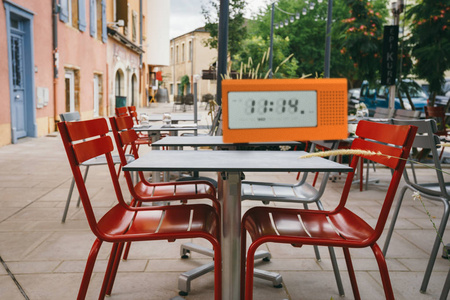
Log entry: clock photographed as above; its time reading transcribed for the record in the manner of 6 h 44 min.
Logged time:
11 h 14 min
